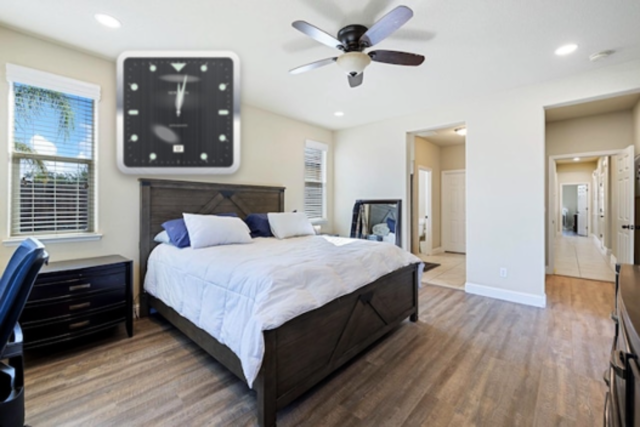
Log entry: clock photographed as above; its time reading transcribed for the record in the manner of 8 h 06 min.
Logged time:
12 h 02 min
